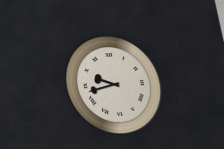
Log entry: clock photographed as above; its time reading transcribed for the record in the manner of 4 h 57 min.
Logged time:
9 h 43 min
